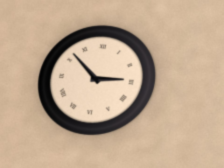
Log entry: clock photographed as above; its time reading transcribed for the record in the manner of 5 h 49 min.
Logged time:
2 h 52 min
